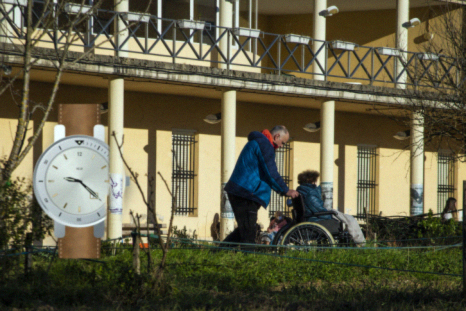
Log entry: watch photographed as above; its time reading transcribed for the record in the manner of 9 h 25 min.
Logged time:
9 h 22 min
